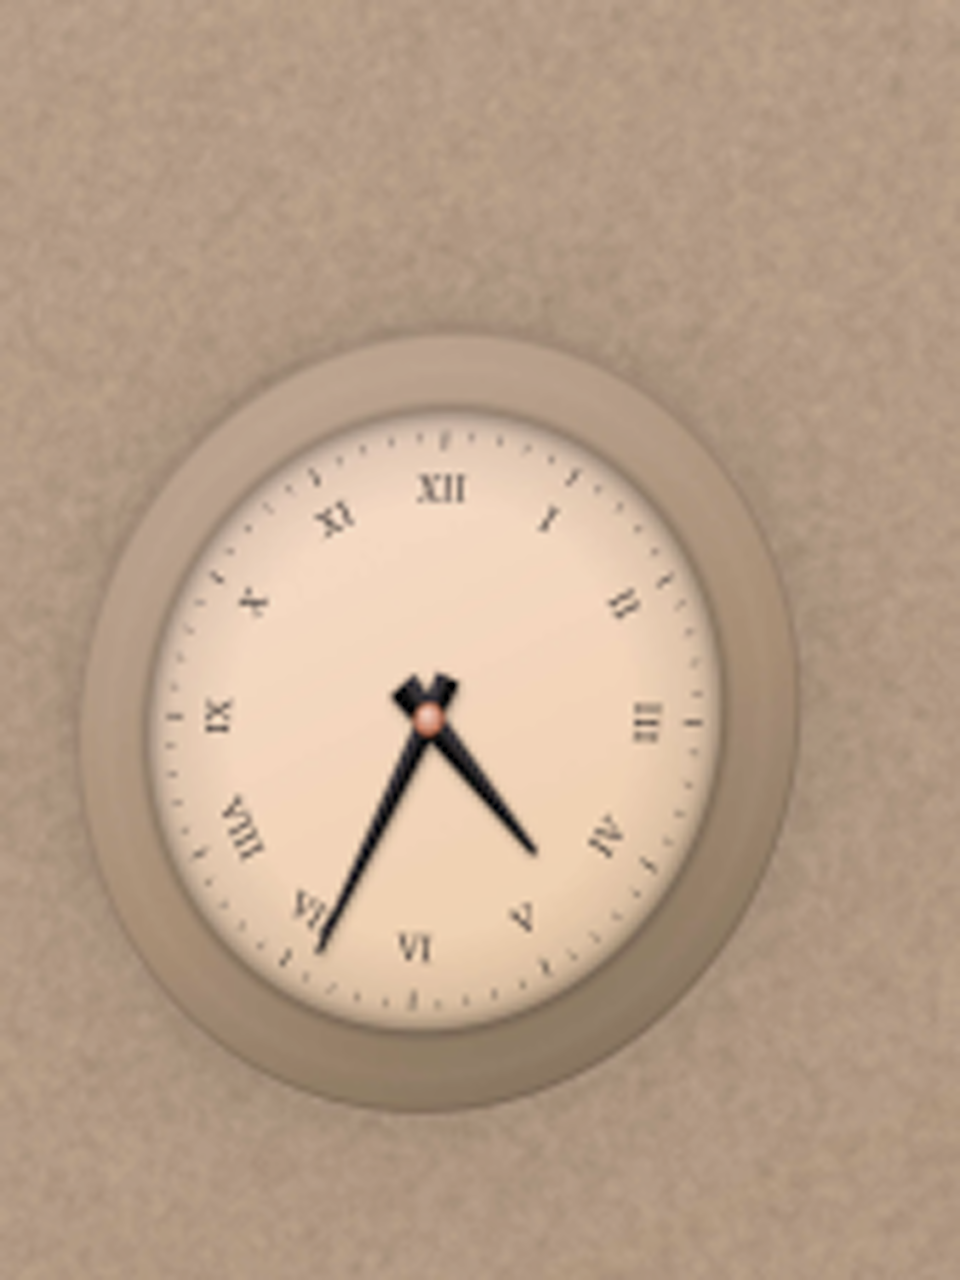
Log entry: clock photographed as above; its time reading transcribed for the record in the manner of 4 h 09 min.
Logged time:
4 h 34 min
